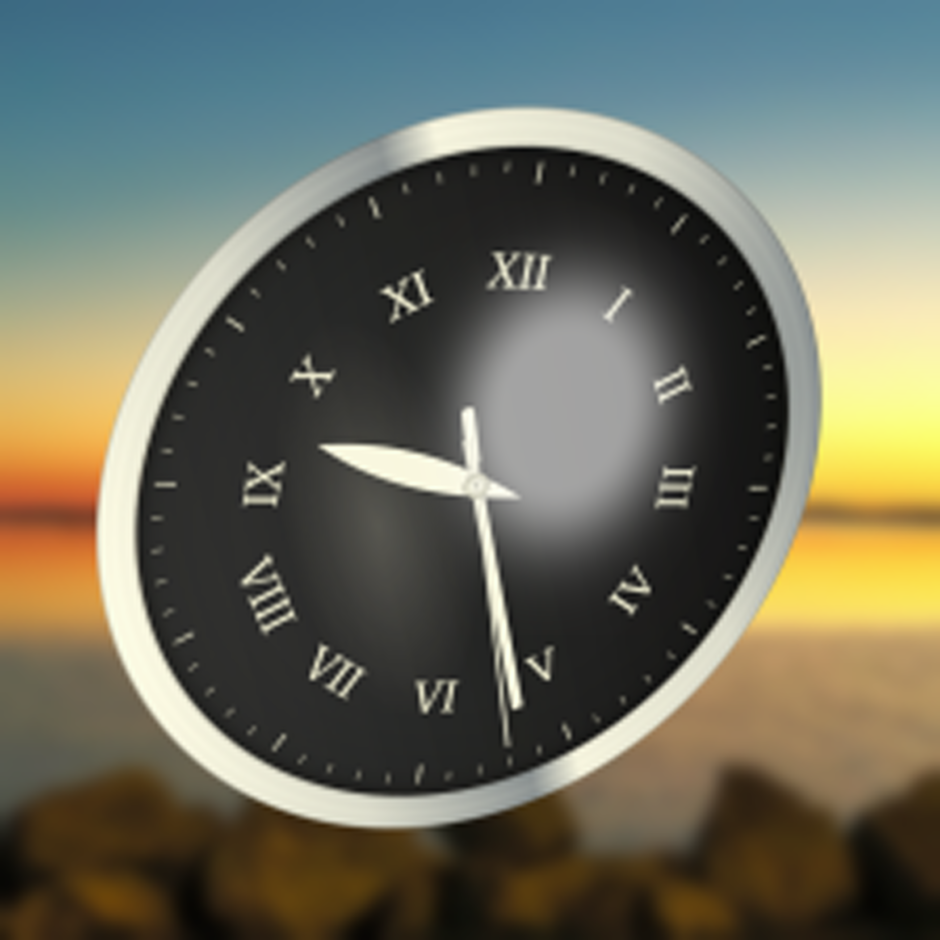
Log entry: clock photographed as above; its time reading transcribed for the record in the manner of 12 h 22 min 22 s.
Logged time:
9 h 26 min 27 s
